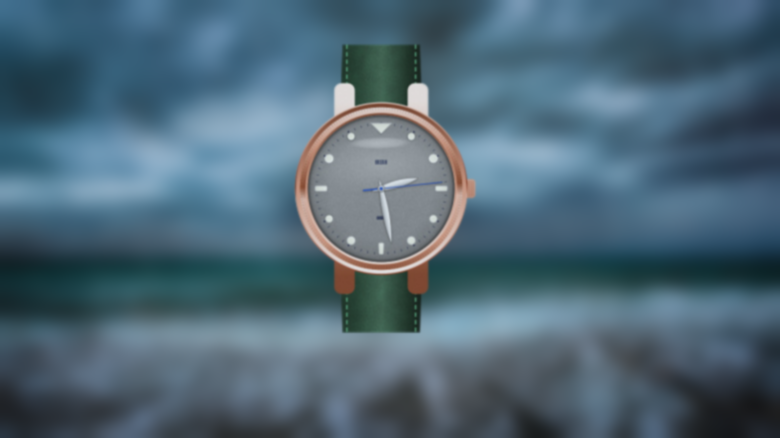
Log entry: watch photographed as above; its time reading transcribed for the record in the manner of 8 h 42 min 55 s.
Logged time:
2 h 28 min 14 s
